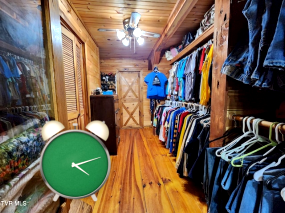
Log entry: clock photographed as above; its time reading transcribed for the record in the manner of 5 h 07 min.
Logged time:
4 h 12 min
